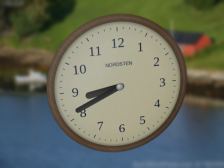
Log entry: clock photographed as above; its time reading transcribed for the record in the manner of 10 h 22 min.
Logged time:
8 h 41 min
